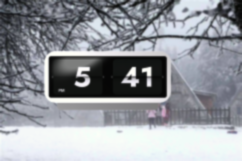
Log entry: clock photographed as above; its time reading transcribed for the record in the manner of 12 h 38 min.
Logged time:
5 h 41 min
